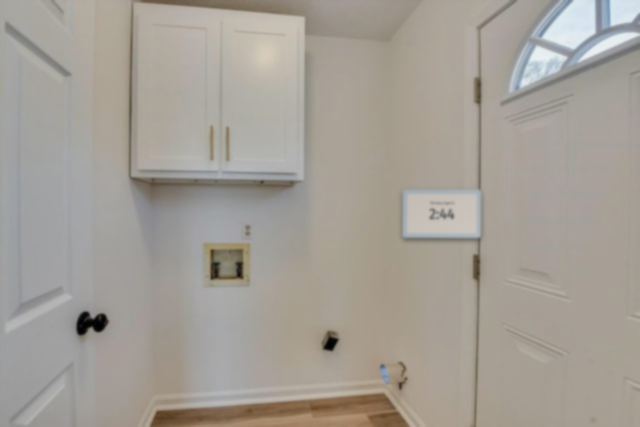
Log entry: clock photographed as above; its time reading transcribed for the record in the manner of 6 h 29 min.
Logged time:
2 h 44 min
